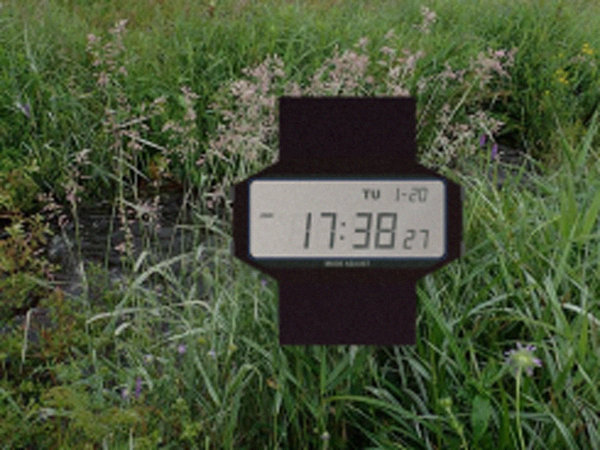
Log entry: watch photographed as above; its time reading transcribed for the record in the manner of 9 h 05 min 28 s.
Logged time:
17 h 38 min 27 s
